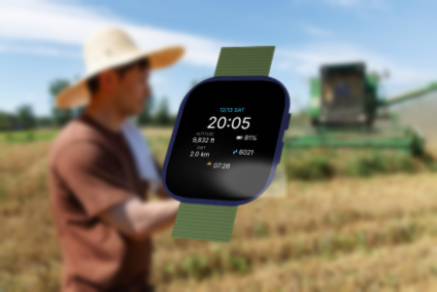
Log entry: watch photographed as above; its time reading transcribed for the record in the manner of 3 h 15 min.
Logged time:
20 h 05 min
